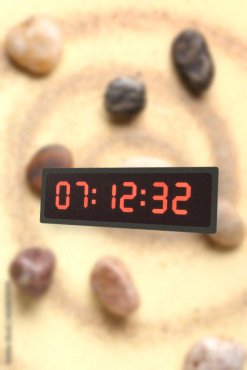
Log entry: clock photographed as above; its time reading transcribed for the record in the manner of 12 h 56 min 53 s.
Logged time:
7 h 12 min 32 s
